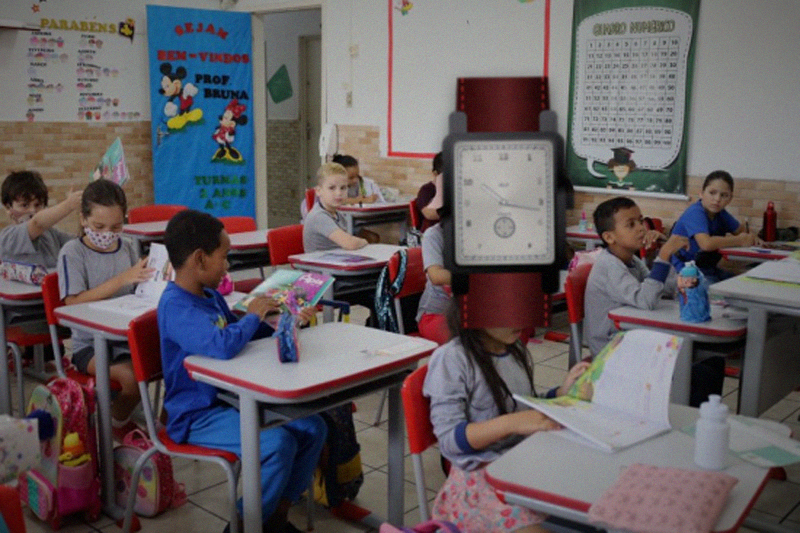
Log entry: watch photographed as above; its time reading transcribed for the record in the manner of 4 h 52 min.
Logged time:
10 h 17 min
